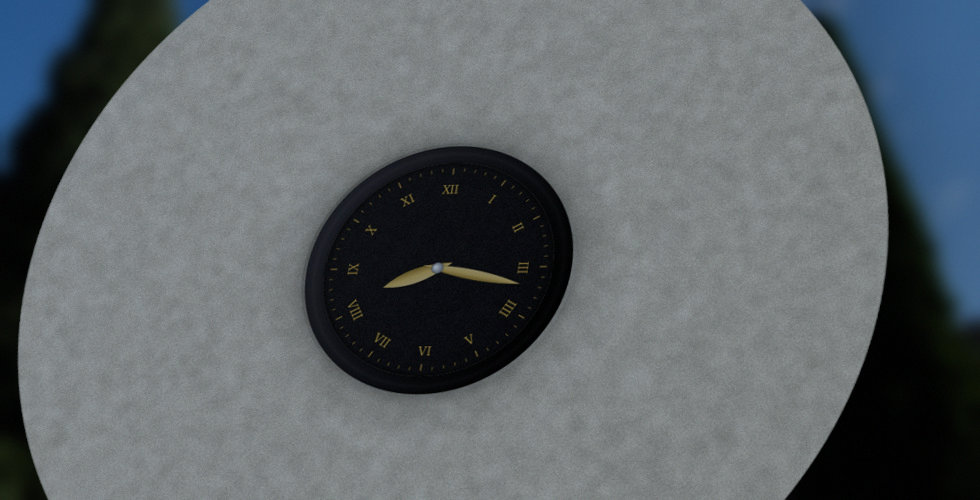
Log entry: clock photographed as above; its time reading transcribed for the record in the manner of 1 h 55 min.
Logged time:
8 h 17 min
